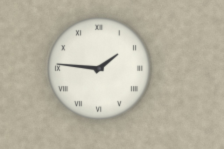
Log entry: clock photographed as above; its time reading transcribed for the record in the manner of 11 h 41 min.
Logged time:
1 h 46 min
